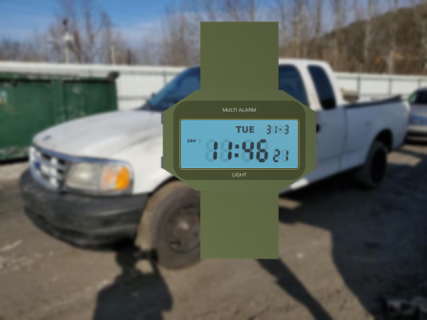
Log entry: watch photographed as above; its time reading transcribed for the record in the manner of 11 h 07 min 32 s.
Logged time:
11 h 46 min 21 s
